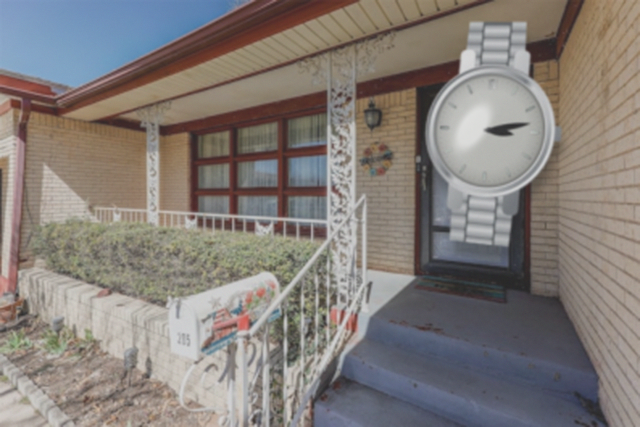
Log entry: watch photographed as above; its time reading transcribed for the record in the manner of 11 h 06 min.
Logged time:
3 h 13 min
